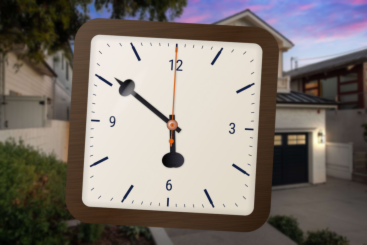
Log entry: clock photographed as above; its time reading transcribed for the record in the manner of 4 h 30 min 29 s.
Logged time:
5 h 51 min 00 s
